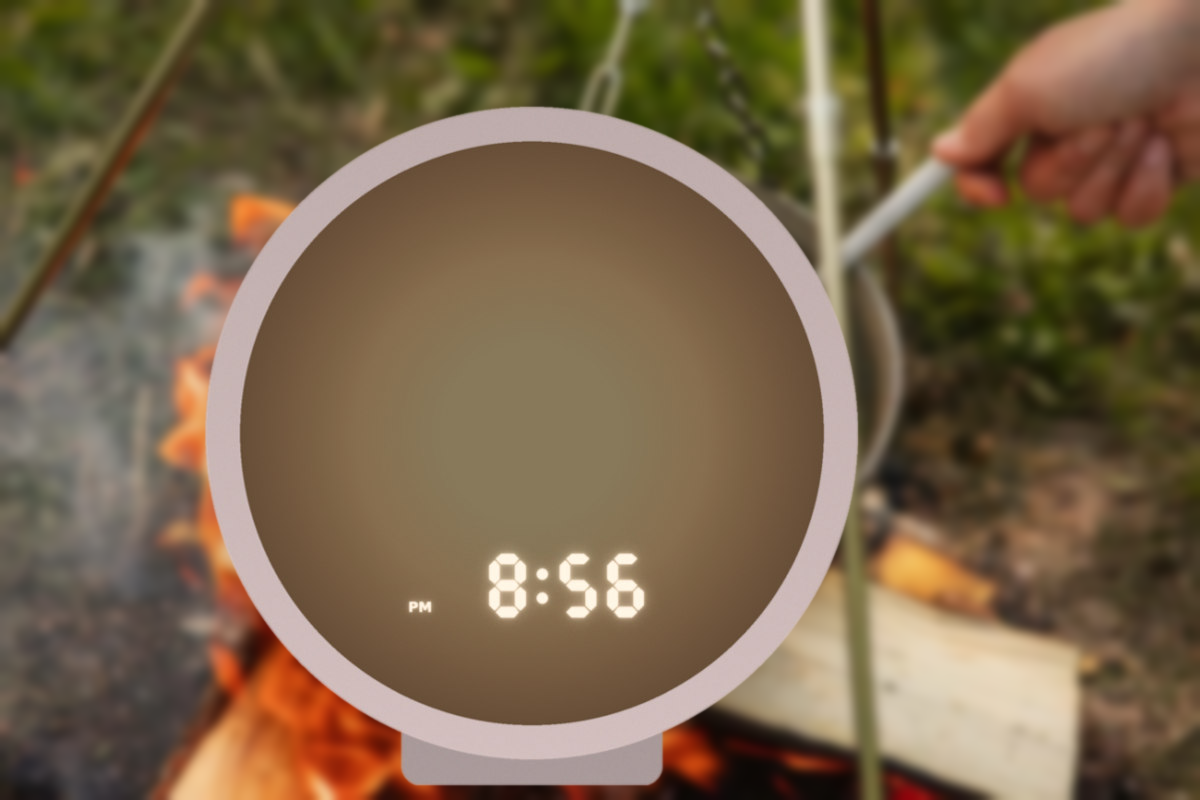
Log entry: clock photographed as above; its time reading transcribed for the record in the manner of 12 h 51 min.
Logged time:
8 h 56 min
